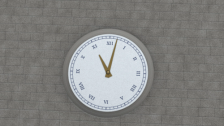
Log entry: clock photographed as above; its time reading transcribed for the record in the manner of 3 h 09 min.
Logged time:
11 h 02 min
